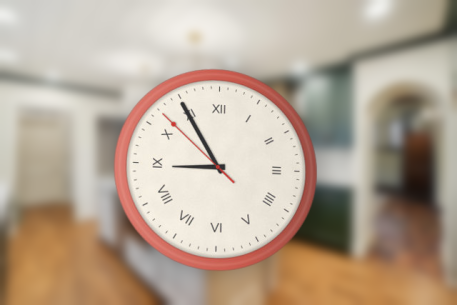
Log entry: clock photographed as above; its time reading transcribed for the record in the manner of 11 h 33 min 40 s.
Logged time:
8 h 54 min 52 s
